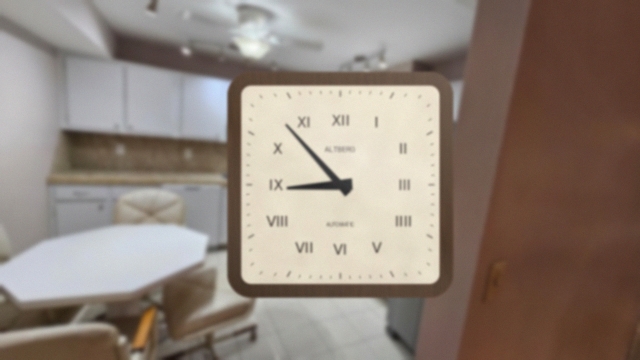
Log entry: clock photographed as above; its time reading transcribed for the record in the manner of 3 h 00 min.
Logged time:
8 h 53 min
